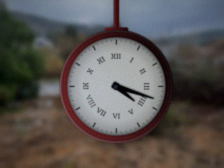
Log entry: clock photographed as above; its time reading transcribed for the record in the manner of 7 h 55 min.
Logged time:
4 h 18 min
